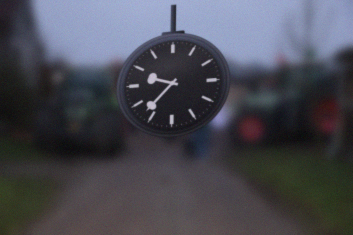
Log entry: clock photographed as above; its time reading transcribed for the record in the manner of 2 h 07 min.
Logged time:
9 h 37 min
